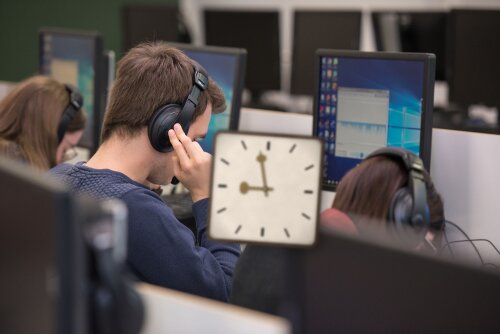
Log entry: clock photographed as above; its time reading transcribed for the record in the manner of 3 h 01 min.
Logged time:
8 h 58 min
